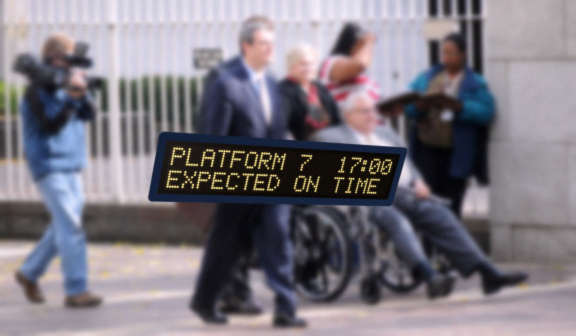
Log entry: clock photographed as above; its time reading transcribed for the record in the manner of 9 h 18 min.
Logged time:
17 h 00 min
